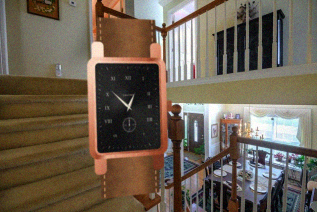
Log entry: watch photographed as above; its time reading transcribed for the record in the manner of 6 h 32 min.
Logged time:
12 h 52 min
